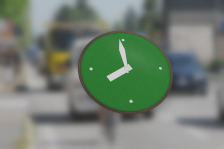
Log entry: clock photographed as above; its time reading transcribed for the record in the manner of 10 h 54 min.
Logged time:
7 h 59 min
